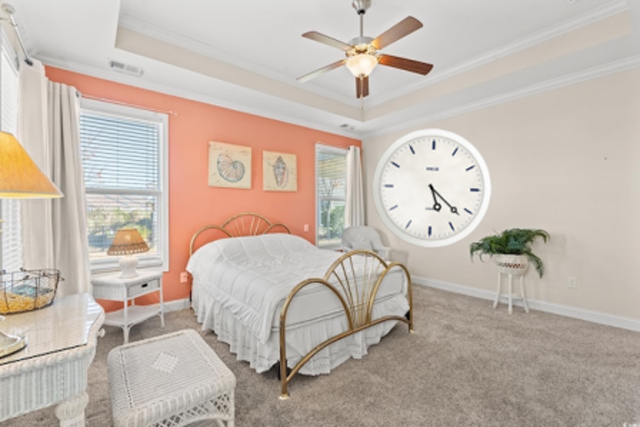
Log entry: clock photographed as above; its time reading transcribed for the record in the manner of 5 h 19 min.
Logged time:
5 h 22 min
